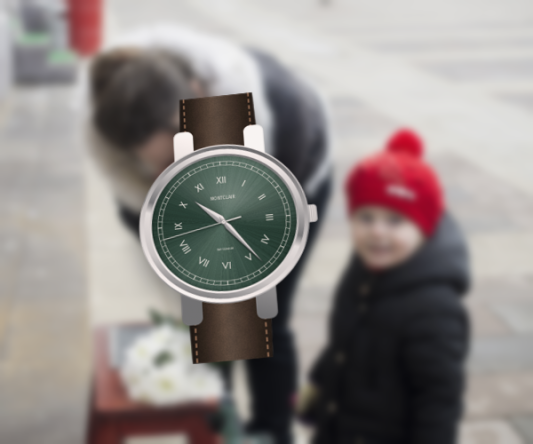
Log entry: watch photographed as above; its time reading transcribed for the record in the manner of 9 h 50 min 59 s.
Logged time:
10 h 23 min 43 s
